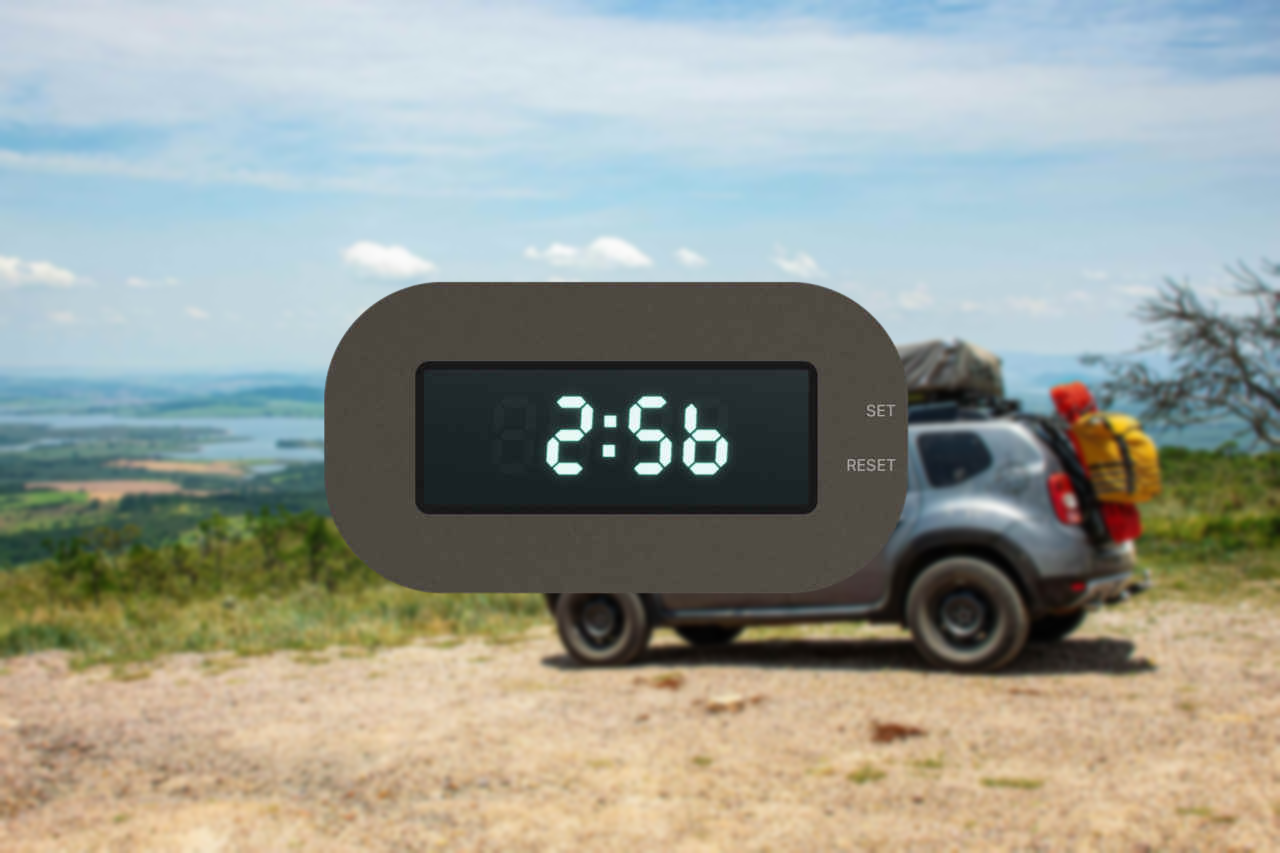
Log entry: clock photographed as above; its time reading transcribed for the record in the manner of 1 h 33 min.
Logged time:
2 h 56 min
